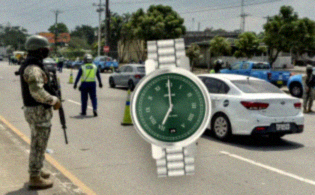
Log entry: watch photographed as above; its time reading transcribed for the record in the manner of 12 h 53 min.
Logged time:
7 h 00 min
